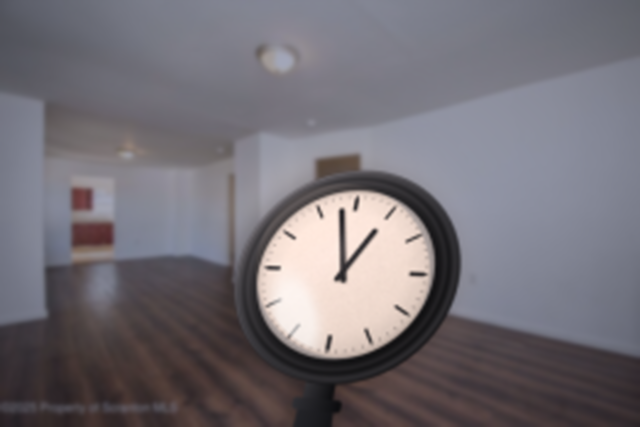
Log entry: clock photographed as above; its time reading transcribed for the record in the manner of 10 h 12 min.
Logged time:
12 h 58 min
